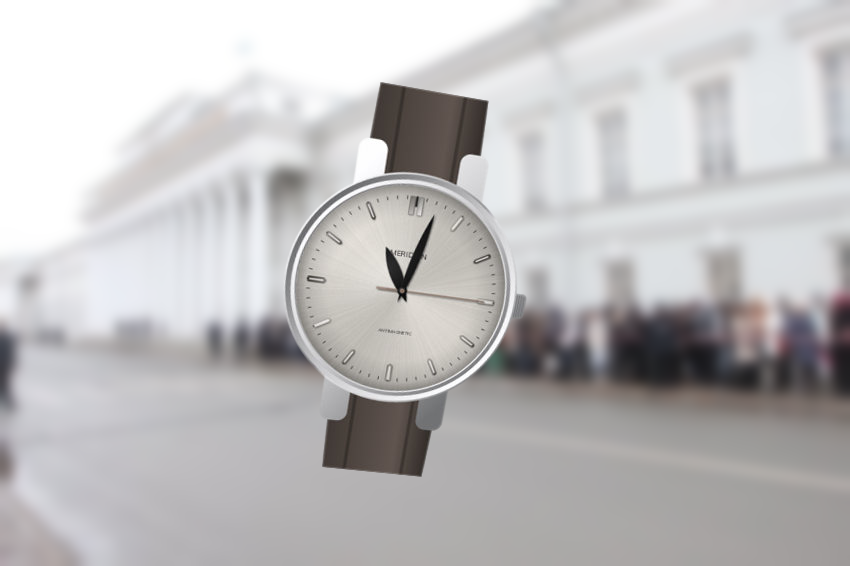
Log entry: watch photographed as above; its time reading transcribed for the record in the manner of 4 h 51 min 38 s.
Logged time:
11 h 02 min 15 s
